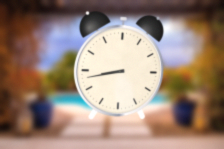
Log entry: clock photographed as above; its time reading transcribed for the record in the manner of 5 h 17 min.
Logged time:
8 h 43 min
